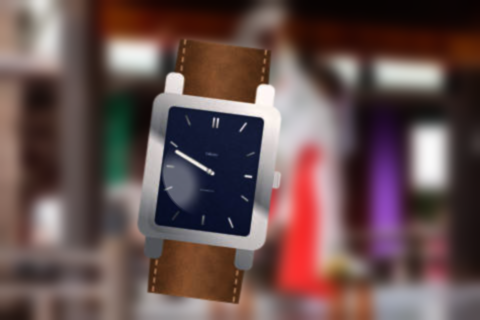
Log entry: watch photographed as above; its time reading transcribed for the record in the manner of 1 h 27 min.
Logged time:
9 h 49 min
